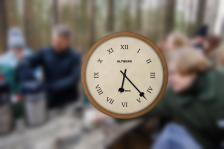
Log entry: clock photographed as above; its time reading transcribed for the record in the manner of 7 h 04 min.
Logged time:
6 h 23 min
